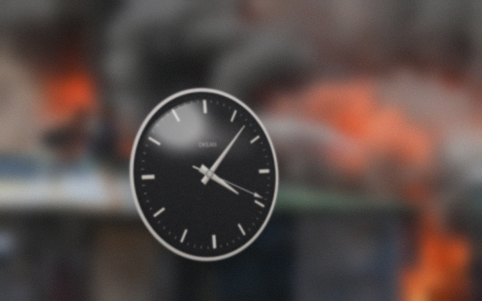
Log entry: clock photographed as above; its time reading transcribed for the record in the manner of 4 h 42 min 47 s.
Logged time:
4 h 07 min 19 s
